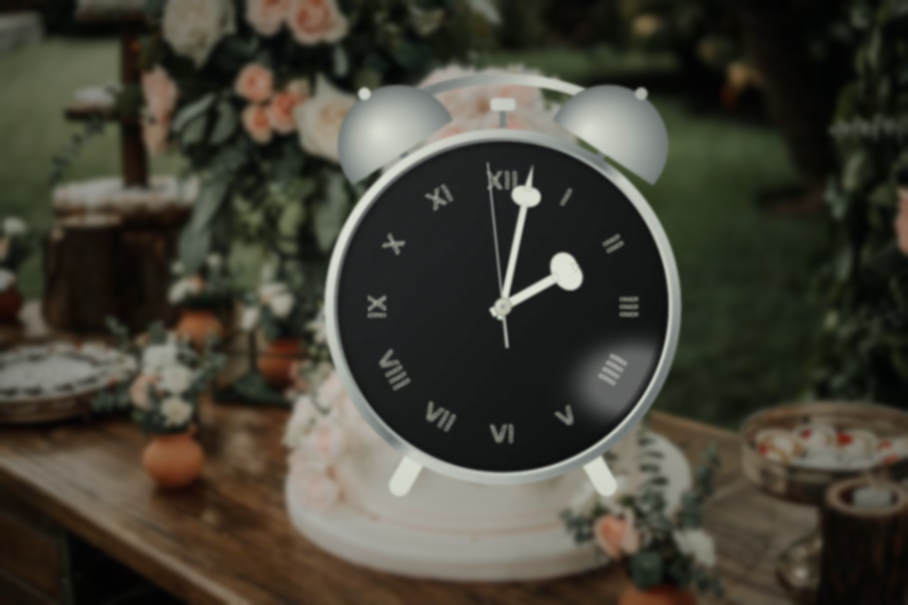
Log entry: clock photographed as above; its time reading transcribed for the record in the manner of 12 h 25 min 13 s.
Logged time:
2 h 01 min 59 s
